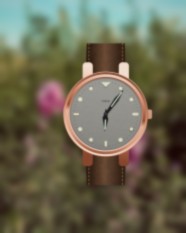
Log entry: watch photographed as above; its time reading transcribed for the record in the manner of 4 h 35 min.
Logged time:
6 h 06 min
